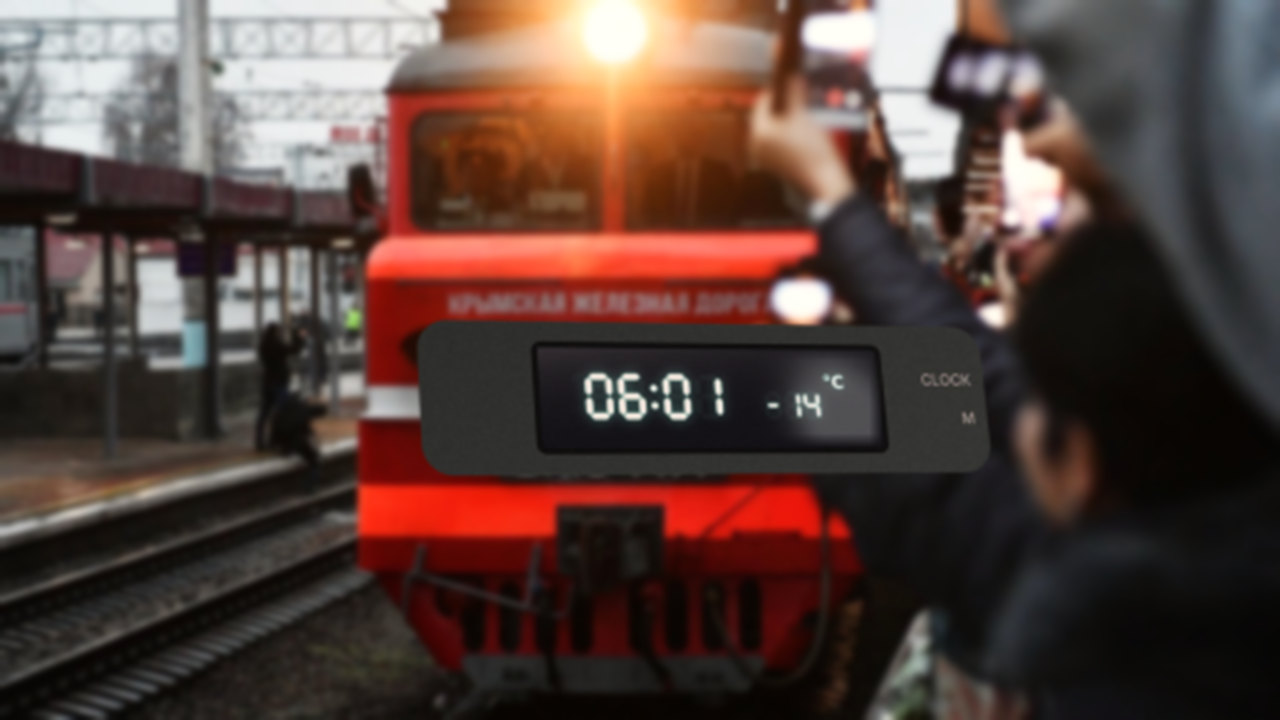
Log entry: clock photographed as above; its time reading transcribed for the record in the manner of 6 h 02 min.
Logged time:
6 h 01 min
